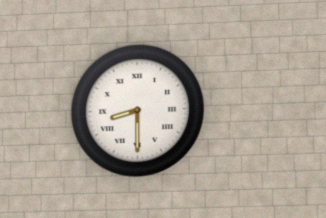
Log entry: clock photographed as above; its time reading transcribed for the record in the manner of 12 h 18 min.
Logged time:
8 h 30 min
